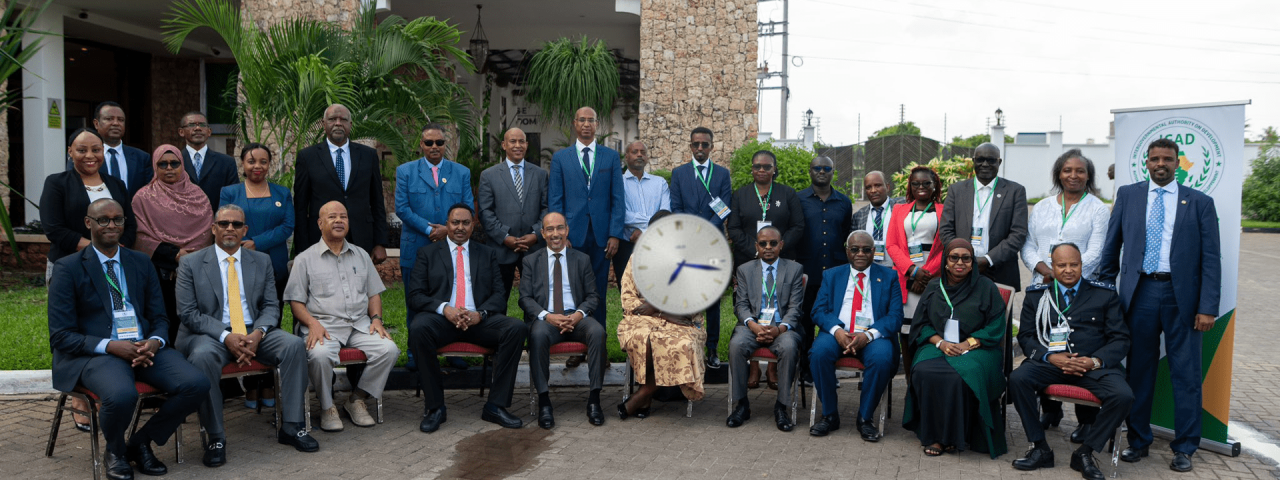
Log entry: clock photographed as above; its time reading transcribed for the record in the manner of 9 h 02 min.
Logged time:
7 h 17 min
